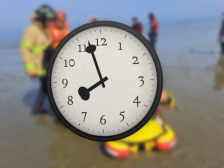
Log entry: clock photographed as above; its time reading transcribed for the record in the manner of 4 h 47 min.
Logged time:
7 h 57 min
